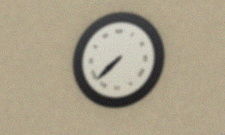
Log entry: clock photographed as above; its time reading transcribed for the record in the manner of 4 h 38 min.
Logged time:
7 h 38 min
